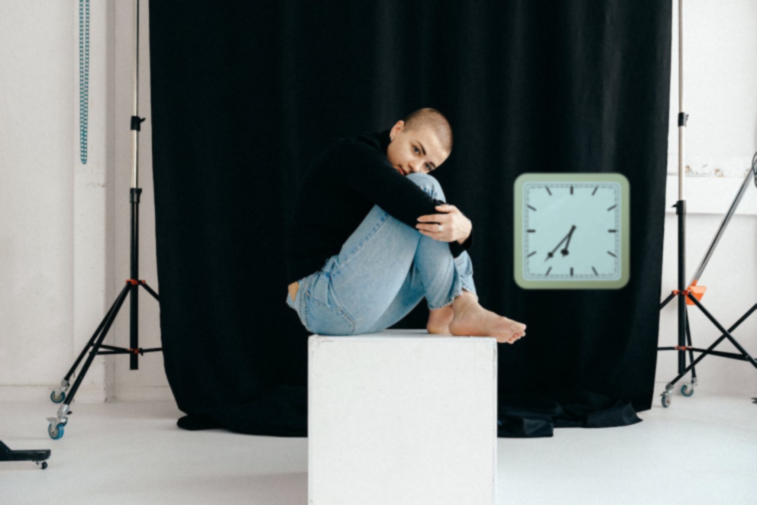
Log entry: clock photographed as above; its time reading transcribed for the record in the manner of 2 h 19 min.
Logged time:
6 h 37 min
